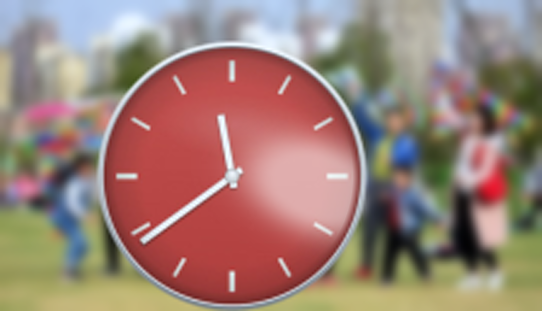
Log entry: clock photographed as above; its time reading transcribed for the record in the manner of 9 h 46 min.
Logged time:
11 h 39 min
